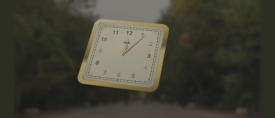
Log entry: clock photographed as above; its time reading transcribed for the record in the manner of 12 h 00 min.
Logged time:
12 h 06 min
